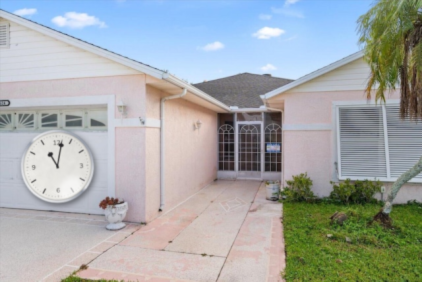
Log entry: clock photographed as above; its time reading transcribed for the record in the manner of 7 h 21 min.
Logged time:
11 h 02 min
